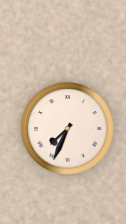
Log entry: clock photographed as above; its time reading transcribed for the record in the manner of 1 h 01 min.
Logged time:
7 h 34 min
